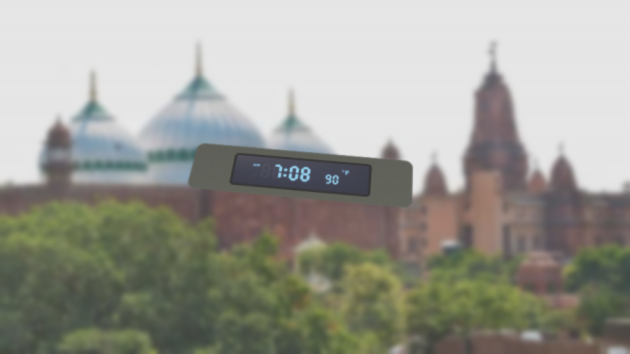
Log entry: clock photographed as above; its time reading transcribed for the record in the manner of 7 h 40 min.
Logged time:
7 h 08 min
